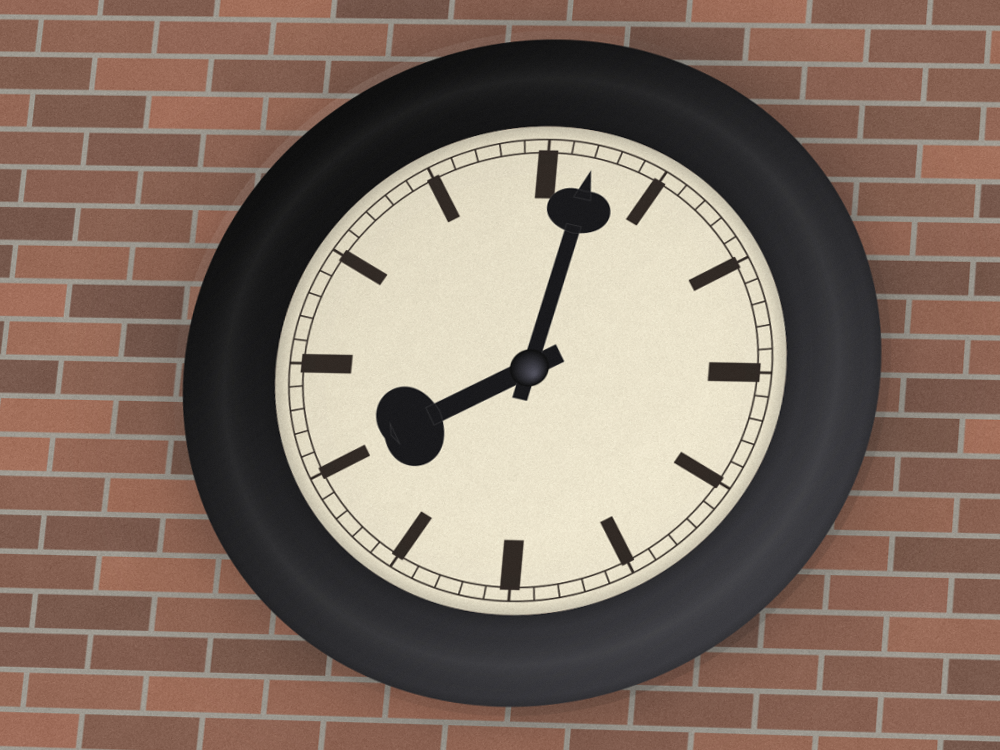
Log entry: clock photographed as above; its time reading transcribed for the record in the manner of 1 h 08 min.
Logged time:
8 h 02 min
